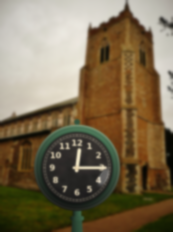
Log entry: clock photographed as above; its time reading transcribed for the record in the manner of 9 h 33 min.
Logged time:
12 h 15 min
